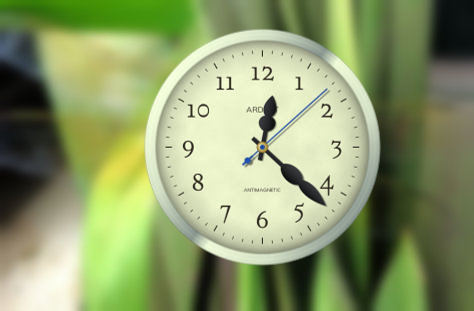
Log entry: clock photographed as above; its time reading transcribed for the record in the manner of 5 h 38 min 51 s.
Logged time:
12 h 22 min 08 s
